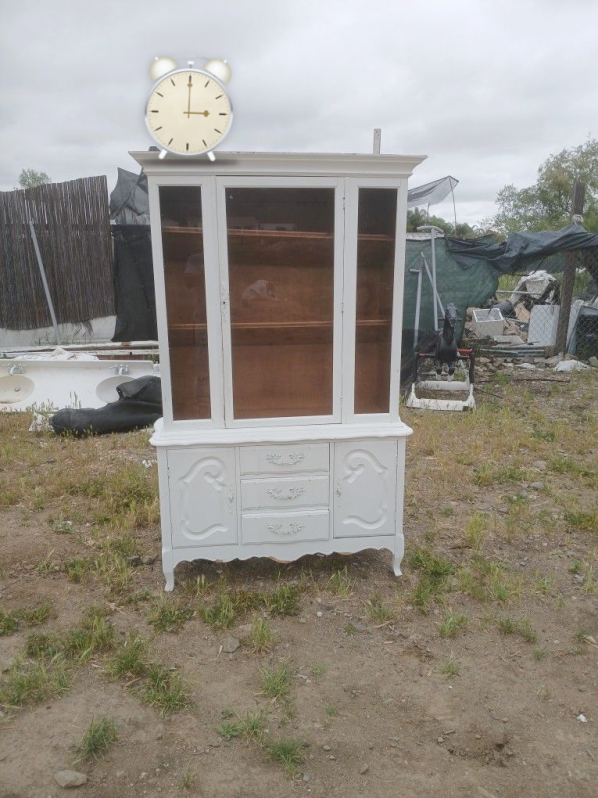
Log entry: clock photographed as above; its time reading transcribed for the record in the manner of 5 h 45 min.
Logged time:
3 h 00 min
